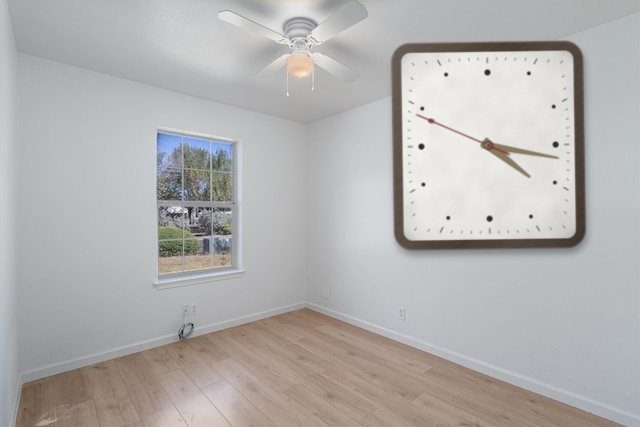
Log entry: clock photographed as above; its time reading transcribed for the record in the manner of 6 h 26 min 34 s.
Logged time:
4 h 16 min 49 s
